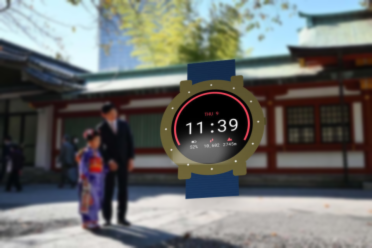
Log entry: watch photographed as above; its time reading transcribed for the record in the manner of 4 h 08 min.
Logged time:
11 h 39 min
